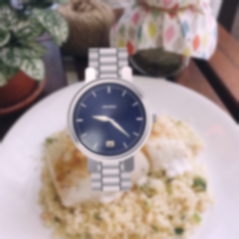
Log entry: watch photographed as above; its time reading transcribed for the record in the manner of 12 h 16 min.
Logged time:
9 h 22 min
